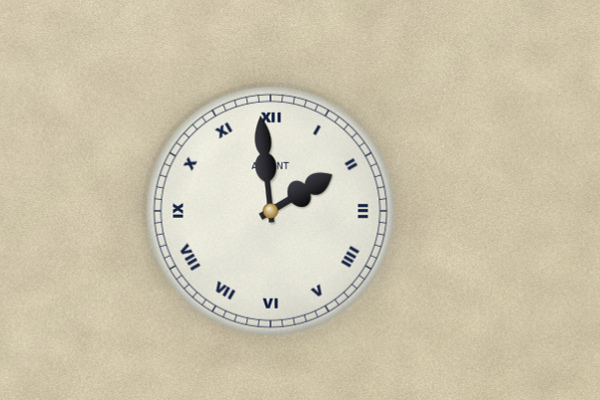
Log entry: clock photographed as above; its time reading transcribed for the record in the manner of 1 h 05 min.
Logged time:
1 h 59 min
